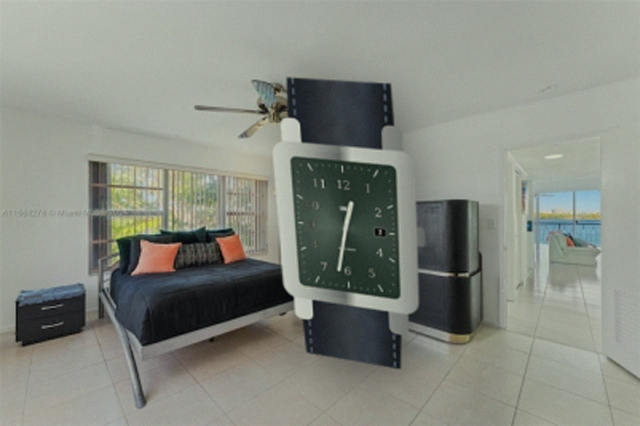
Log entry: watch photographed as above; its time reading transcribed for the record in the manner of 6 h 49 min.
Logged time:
12 h 32 min
